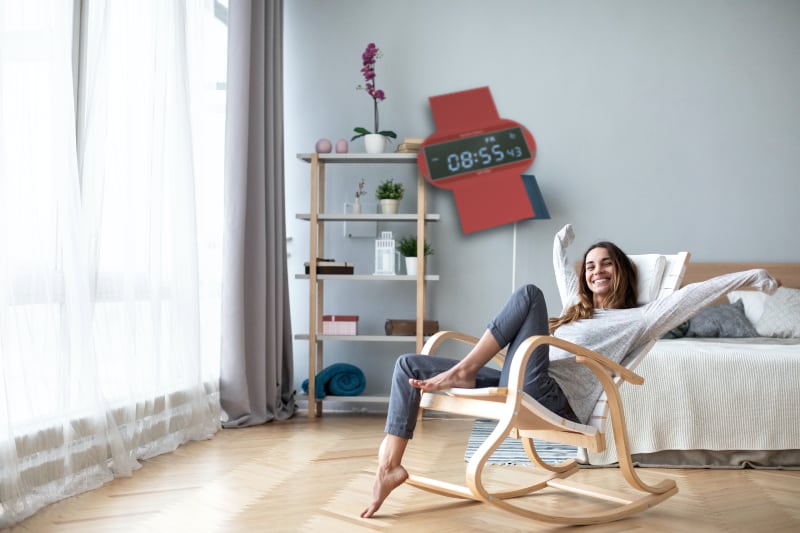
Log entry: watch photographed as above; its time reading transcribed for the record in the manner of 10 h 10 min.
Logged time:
8 h 55 min
